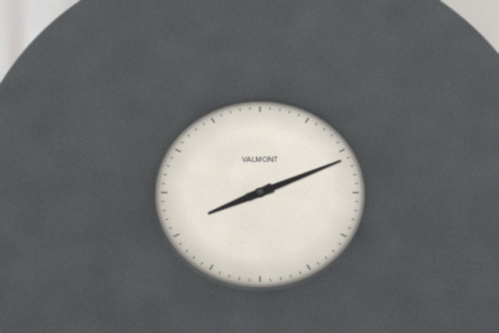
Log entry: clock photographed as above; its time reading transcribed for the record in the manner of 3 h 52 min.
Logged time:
8 h 11 min
